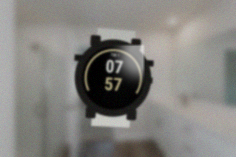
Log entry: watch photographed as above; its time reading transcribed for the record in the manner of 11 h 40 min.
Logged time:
7 h 57 min
